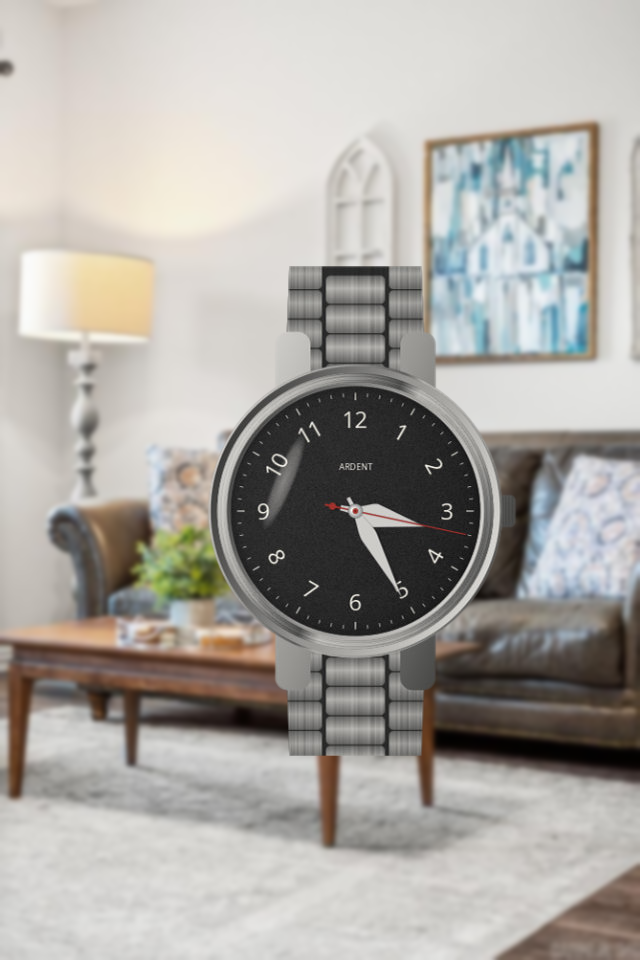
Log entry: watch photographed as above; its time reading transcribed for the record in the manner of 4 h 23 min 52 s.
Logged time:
3 h 25 min 17 s
